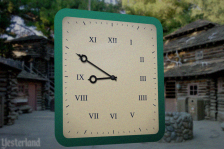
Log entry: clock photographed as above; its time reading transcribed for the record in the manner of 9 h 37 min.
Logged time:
8 h 50 min
